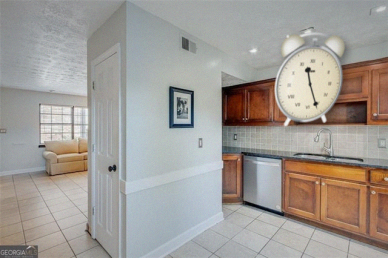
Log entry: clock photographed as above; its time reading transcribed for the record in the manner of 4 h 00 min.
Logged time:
11 h 26 min
